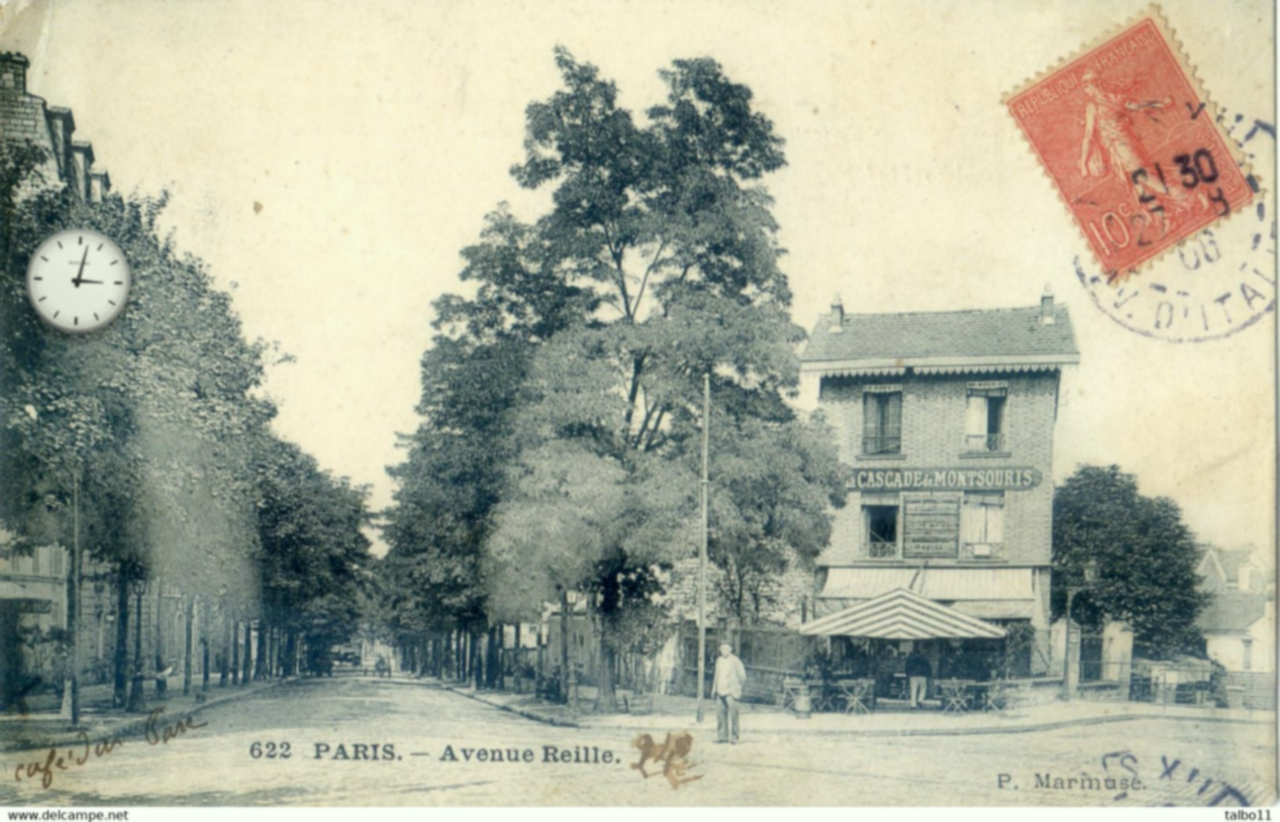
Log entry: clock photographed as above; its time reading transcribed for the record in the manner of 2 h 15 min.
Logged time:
3 h 02 min
